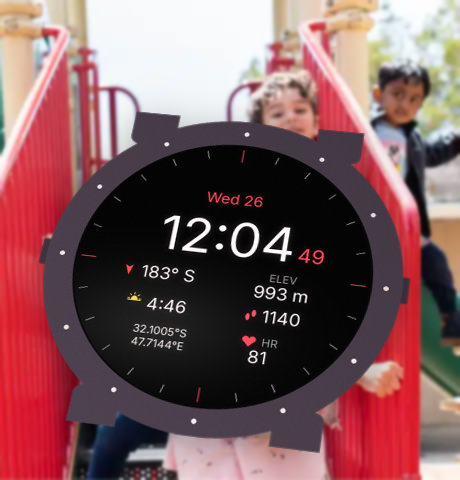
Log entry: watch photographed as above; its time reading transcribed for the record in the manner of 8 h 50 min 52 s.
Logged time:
12 h 04 min 49 s
